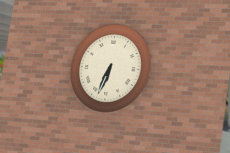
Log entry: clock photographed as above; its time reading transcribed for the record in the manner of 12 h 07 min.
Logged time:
6 h 33 min
